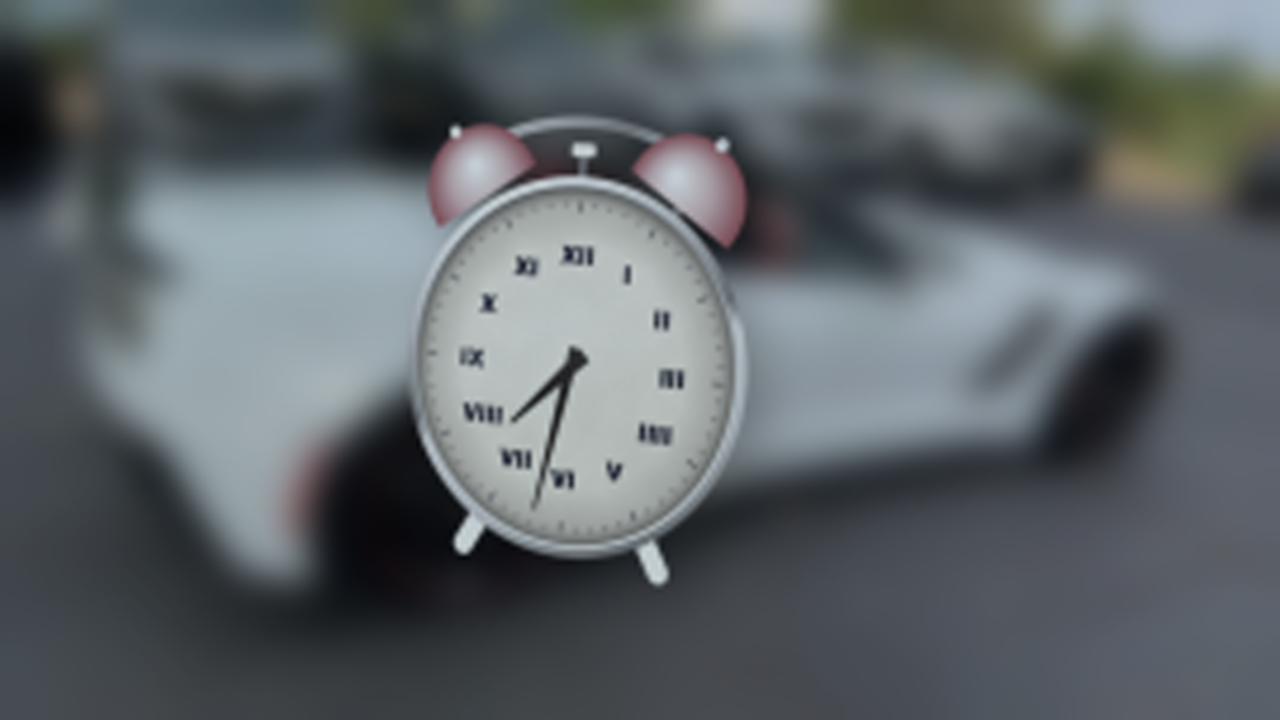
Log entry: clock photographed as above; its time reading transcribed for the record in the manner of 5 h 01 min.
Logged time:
7 h 32 min
